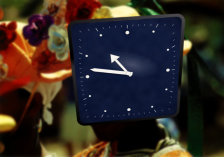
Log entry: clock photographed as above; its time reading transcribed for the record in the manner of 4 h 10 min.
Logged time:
10 h 47 min
